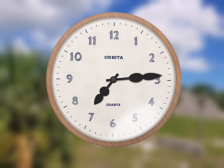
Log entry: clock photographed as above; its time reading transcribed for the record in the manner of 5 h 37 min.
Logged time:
7 h 14 min
